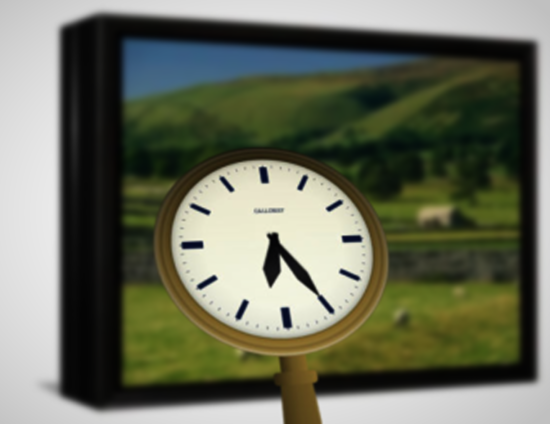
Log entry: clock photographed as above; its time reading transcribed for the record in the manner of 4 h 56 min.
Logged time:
6 h 25 min
